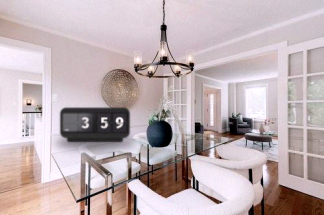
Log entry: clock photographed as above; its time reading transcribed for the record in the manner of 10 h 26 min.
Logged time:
3 h 59 min
